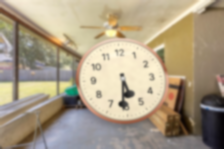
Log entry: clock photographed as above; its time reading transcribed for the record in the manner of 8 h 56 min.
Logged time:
5 h 31 min
